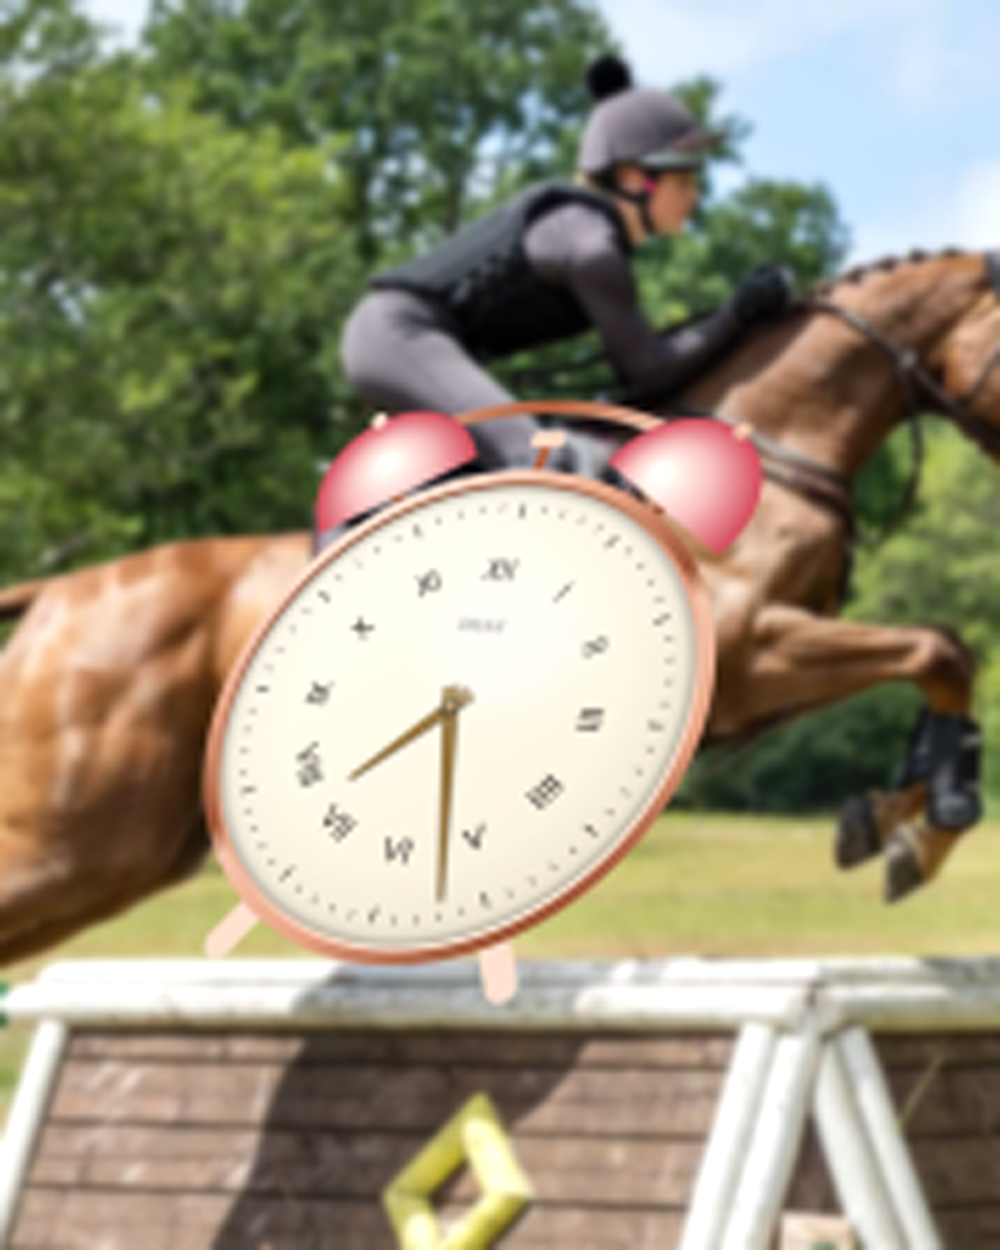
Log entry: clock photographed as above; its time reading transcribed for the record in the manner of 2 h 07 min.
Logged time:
7 h 27 min
